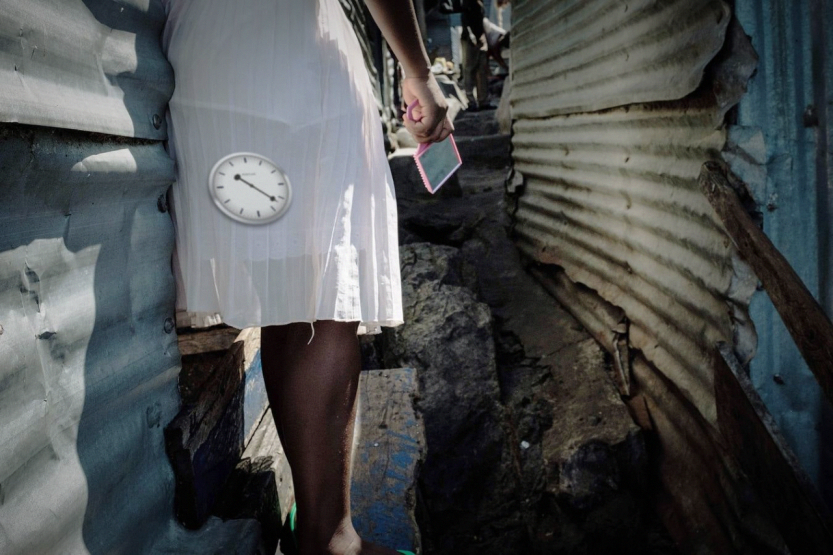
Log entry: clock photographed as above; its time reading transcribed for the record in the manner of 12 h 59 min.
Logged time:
10 h 22 min
